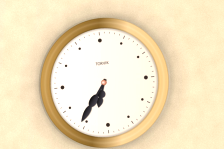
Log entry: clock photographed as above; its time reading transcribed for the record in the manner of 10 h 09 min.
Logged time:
6 h 36 min
